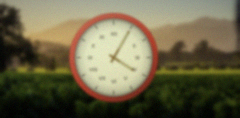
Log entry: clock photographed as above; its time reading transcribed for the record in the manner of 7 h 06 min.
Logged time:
4 h 05 min
